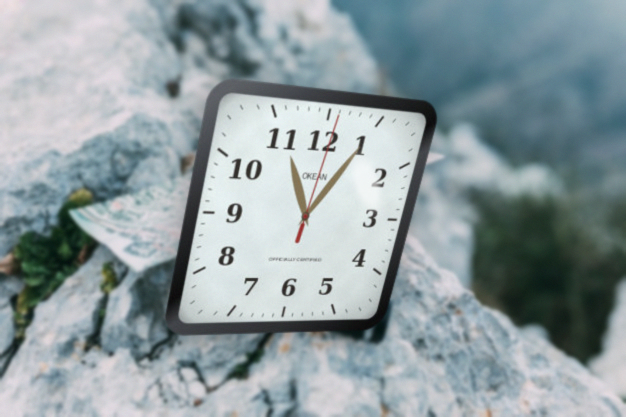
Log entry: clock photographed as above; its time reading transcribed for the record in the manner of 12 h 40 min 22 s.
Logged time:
11 h 05 min 01 s
